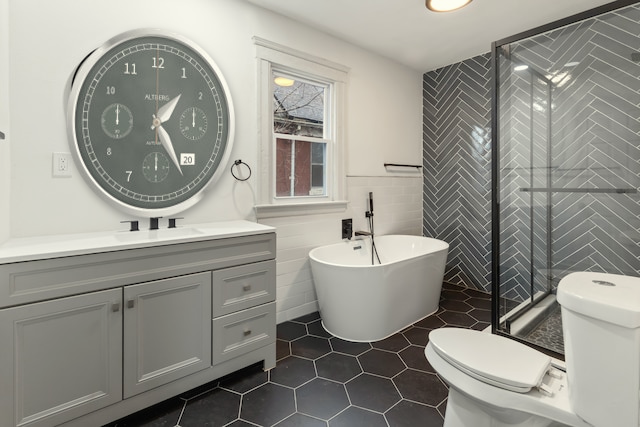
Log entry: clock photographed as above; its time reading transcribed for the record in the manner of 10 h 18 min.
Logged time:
1 h 25 min
